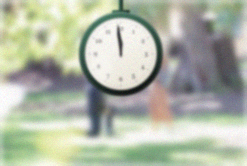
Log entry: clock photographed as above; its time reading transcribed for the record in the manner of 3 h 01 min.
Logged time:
11 h 59 min
